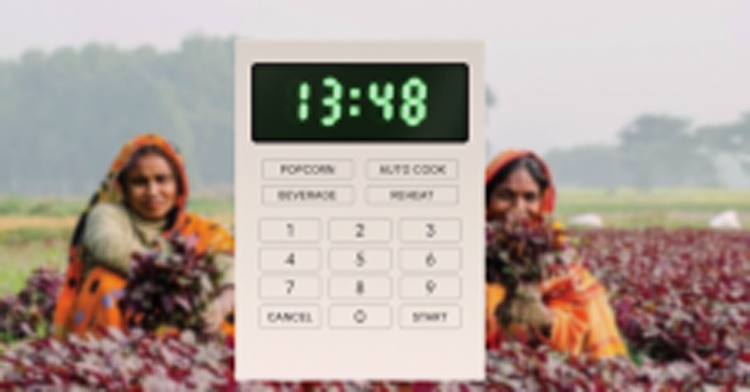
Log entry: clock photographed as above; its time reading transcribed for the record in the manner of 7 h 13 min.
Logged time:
13 h 48 min
